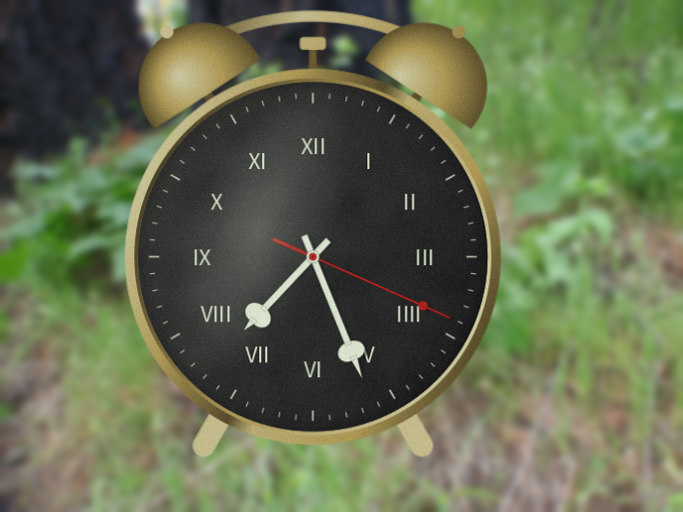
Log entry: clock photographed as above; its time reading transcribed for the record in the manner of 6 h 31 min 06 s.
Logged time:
7 h 26 min 19 s
